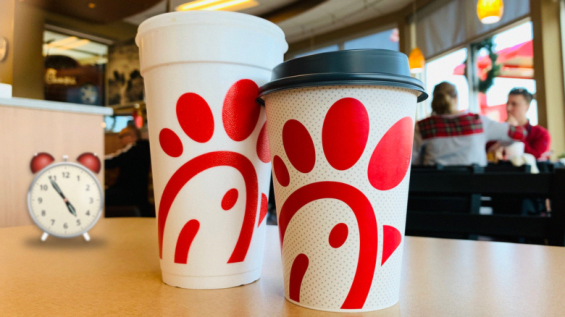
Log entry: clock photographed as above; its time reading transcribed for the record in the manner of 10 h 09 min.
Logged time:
4 h 54 min
